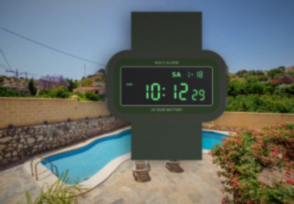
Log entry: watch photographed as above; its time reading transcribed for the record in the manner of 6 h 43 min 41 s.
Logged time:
10 h 12 min 29 s
